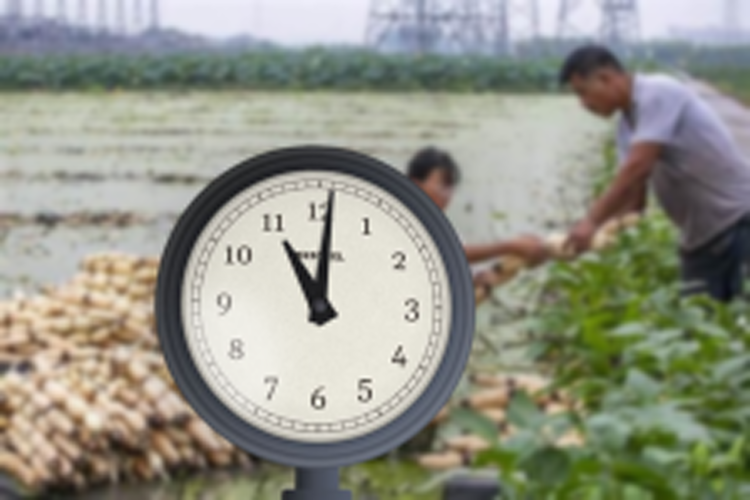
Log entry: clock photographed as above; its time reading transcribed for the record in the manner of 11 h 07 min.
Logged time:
11 h 01 min
